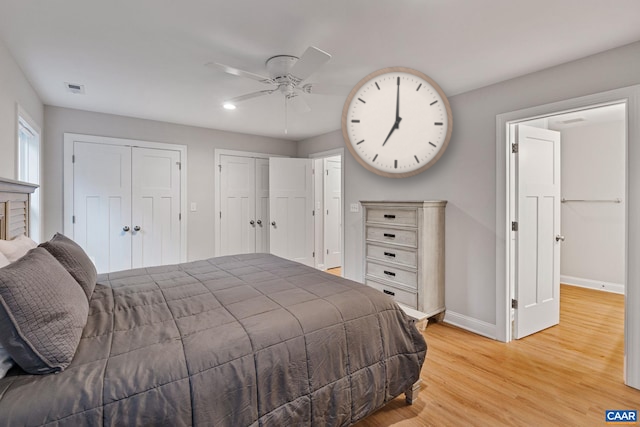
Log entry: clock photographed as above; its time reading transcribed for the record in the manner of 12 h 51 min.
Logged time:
7 h 00 min
